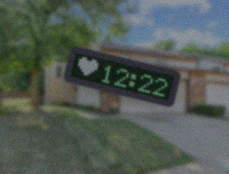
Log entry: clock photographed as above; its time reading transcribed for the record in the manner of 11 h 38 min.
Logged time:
12 h 22 min
